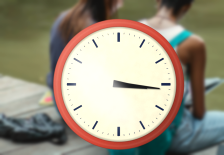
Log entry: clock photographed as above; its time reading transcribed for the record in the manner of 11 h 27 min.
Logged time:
3 h 16 min
